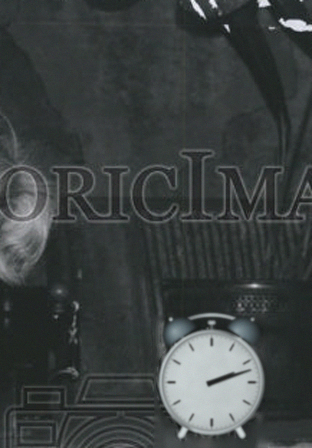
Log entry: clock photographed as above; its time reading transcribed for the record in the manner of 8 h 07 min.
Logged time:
2 h 12 min
